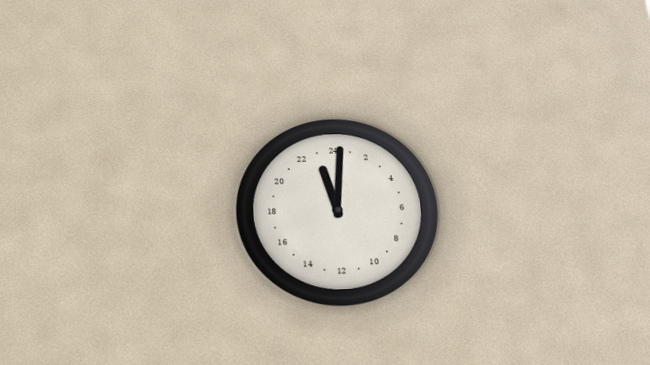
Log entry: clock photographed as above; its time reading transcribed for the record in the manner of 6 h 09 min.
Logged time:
23 h 01 min
